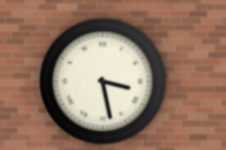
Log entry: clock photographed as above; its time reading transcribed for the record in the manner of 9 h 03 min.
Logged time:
3 h 28 min
